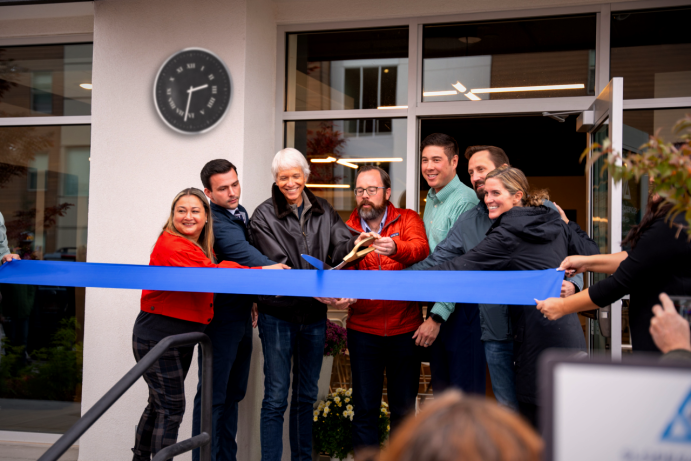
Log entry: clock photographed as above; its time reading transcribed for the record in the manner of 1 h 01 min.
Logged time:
2 h 32 min
